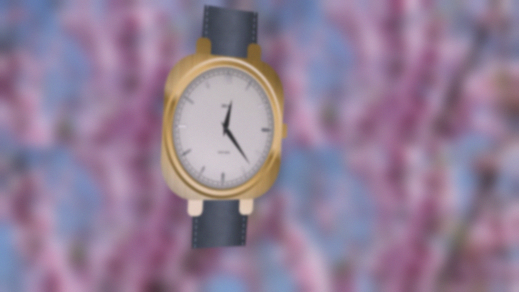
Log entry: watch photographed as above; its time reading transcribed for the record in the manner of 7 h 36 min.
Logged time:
12 h 23 min
